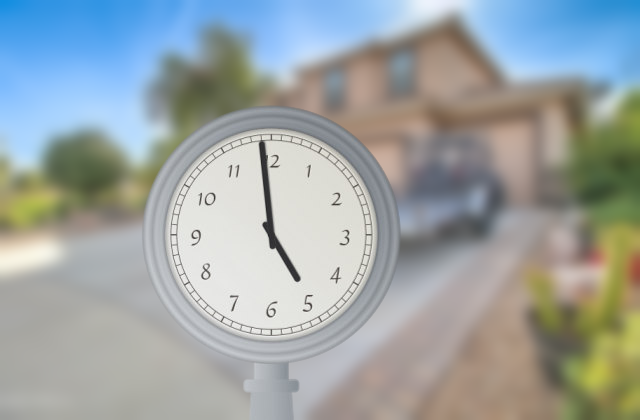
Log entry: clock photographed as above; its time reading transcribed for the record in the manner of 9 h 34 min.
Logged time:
4 h 59 min
